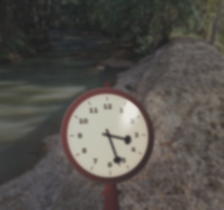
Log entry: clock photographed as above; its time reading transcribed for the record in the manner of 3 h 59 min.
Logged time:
3 h 27 min
